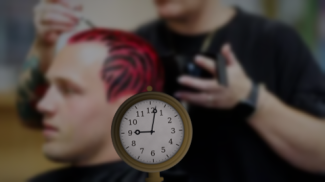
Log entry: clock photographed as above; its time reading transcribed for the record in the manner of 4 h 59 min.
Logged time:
9 h 02 min
